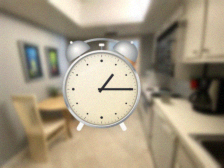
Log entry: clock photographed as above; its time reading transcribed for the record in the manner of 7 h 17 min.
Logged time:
1 h 15 min
